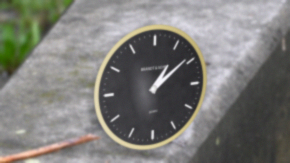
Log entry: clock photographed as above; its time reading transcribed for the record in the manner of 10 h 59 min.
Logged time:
1 h 09 min
